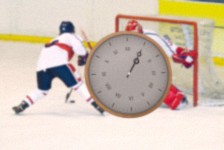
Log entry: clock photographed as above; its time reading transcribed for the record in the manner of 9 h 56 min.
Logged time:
1 h 05 min
